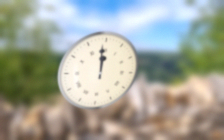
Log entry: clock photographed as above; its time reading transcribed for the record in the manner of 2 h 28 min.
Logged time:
11 h 59 min
